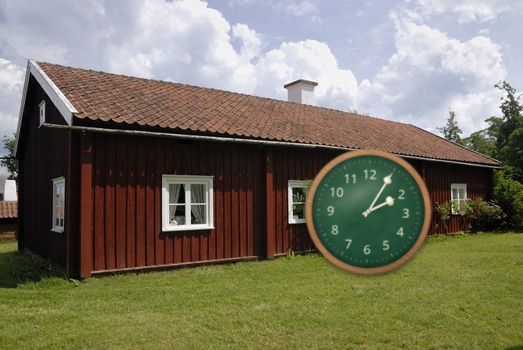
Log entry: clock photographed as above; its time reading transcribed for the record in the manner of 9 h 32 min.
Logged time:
2 h 05 min
